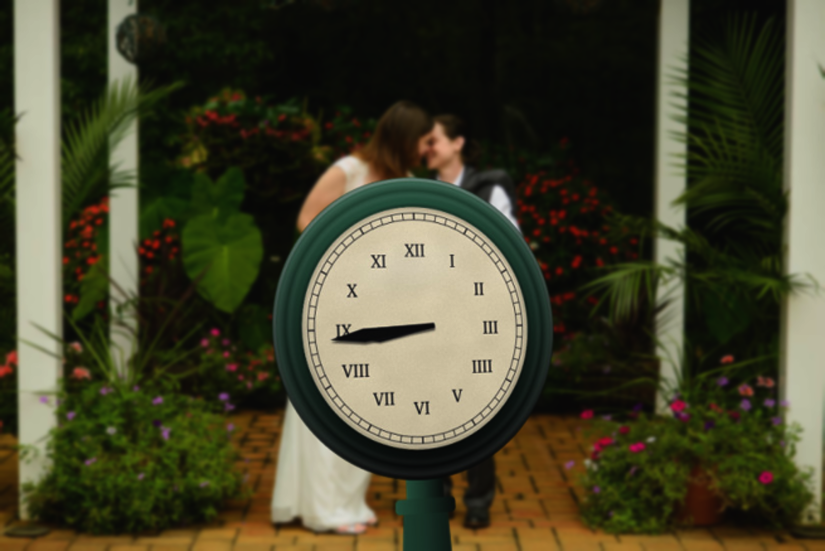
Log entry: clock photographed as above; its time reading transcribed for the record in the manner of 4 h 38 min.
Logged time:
8 h 44 min
